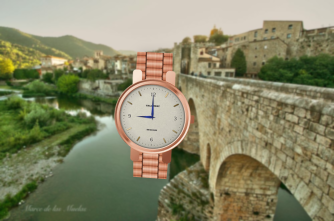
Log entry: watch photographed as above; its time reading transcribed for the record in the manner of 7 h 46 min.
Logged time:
9 h 00 min
